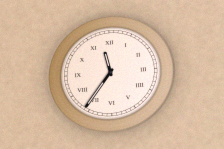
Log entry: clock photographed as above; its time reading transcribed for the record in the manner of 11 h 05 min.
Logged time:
11 h 36 min
